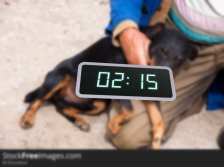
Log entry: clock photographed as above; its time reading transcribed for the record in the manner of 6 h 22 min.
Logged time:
2 h 15 min
